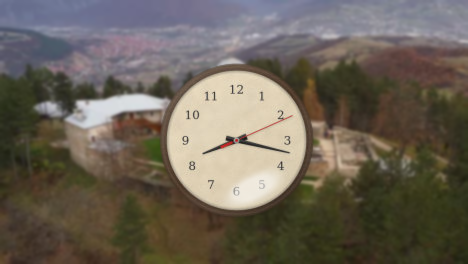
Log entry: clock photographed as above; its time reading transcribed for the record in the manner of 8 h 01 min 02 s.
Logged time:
8 h 17 min 11 s
